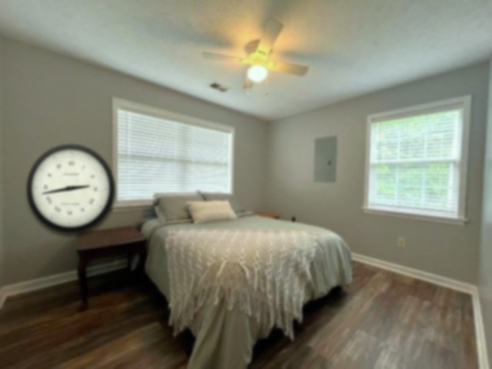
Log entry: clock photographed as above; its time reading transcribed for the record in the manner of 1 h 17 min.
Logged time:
2 h 43 min
